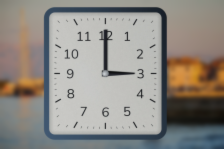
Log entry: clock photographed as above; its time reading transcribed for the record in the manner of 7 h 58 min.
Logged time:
3 h 00 min
